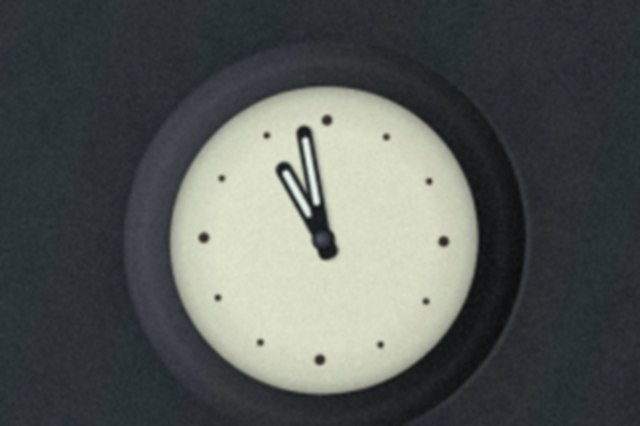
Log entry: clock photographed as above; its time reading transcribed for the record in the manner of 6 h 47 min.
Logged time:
10 h 58 min
